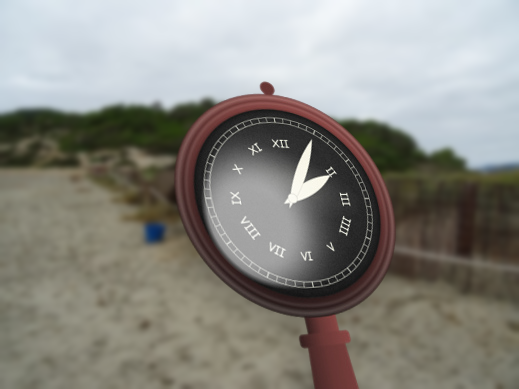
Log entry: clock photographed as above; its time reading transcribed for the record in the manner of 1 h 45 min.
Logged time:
2 h 05 min
